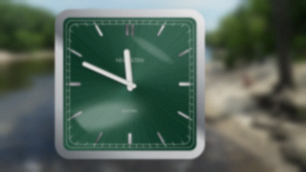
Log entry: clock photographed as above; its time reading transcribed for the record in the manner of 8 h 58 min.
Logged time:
11 h 49 min
